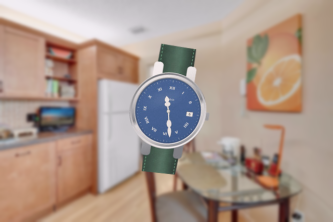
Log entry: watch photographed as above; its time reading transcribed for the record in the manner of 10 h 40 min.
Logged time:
11 h 28 min
